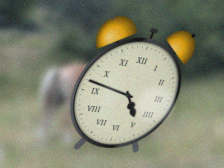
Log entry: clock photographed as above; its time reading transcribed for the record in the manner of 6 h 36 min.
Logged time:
4 h 47 min
